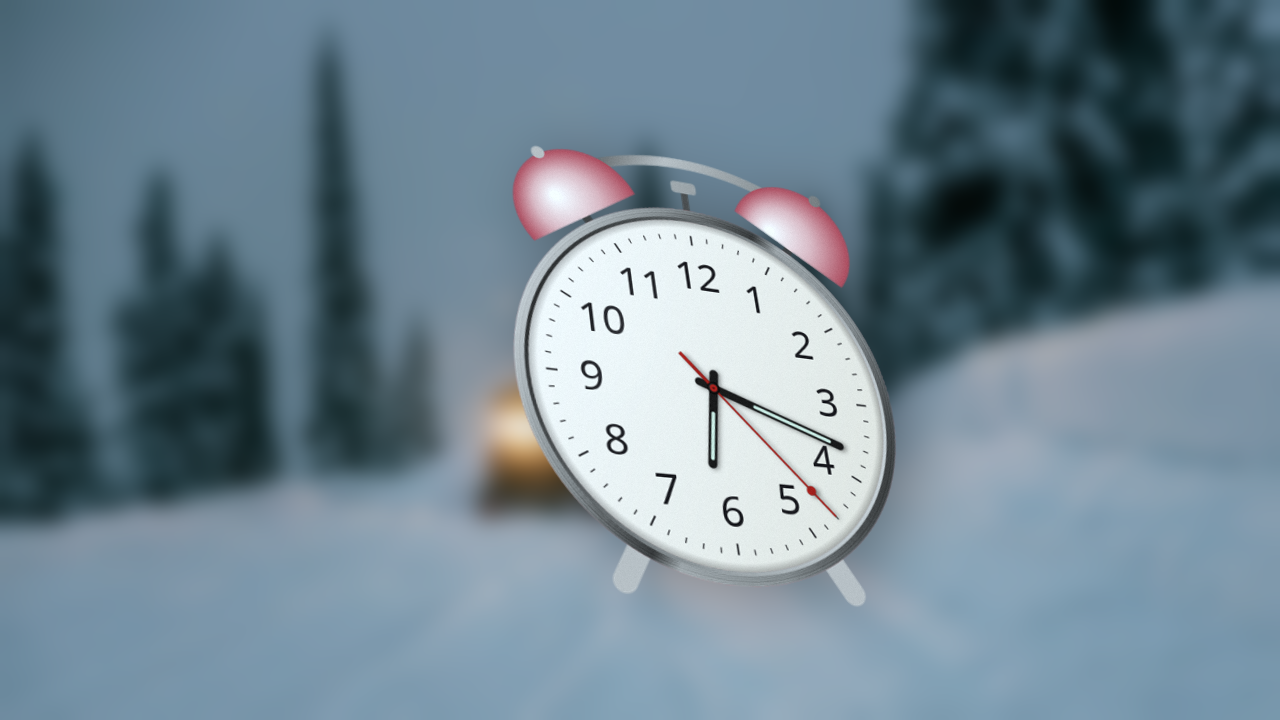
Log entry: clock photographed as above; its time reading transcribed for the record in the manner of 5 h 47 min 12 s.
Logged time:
6 h 18 min 23 s
